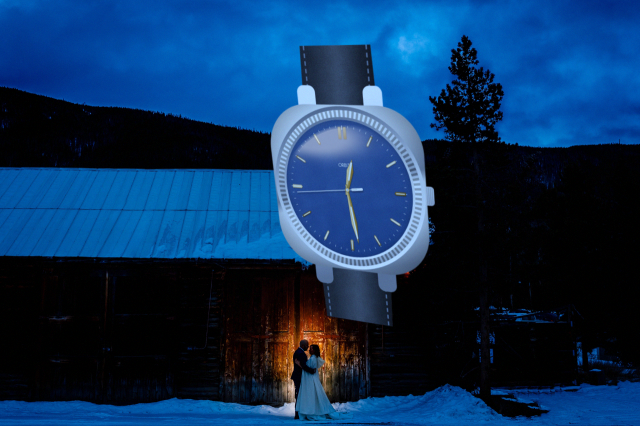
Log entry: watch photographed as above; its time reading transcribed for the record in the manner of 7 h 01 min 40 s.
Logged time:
12 h 28 min 44 s
